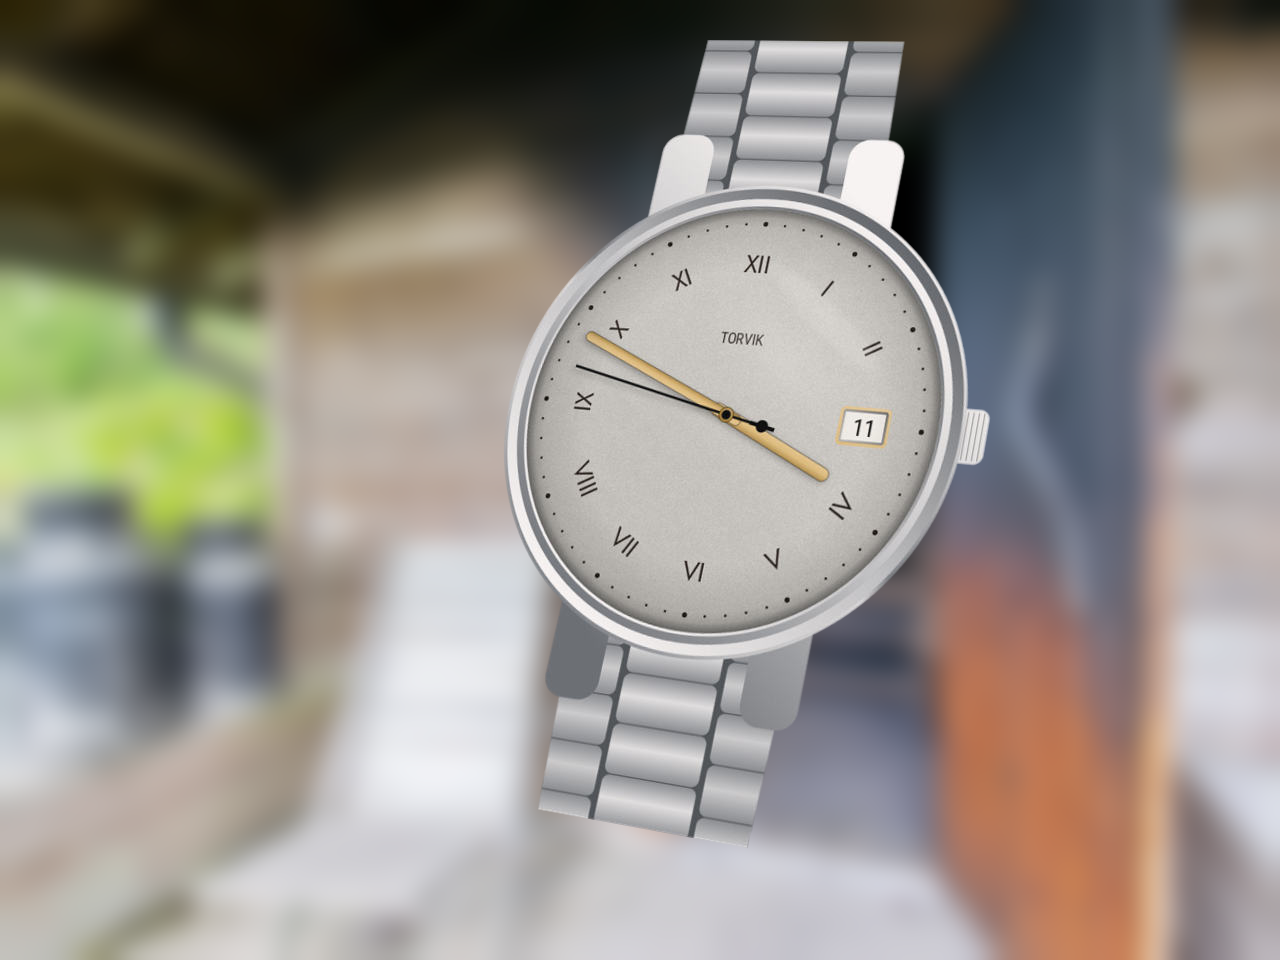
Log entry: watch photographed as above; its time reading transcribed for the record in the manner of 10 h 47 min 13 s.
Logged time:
3 h 48 min 47 s
